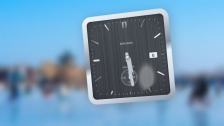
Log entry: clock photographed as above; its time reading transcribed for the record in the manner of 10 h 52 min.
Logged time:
5 h 29 min
